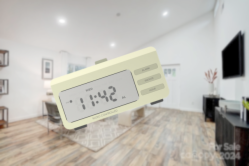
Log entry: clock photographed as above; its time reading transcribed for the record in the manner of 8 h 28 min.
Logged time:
11 h 42 min
